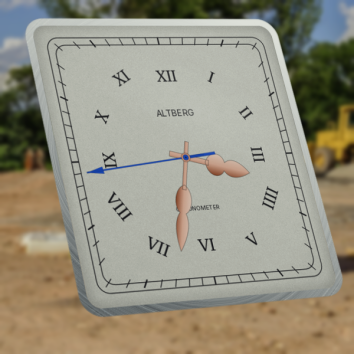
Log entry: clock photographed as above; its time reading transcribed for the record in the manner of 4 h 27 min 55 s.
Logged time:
3 h 32 min 44 s
